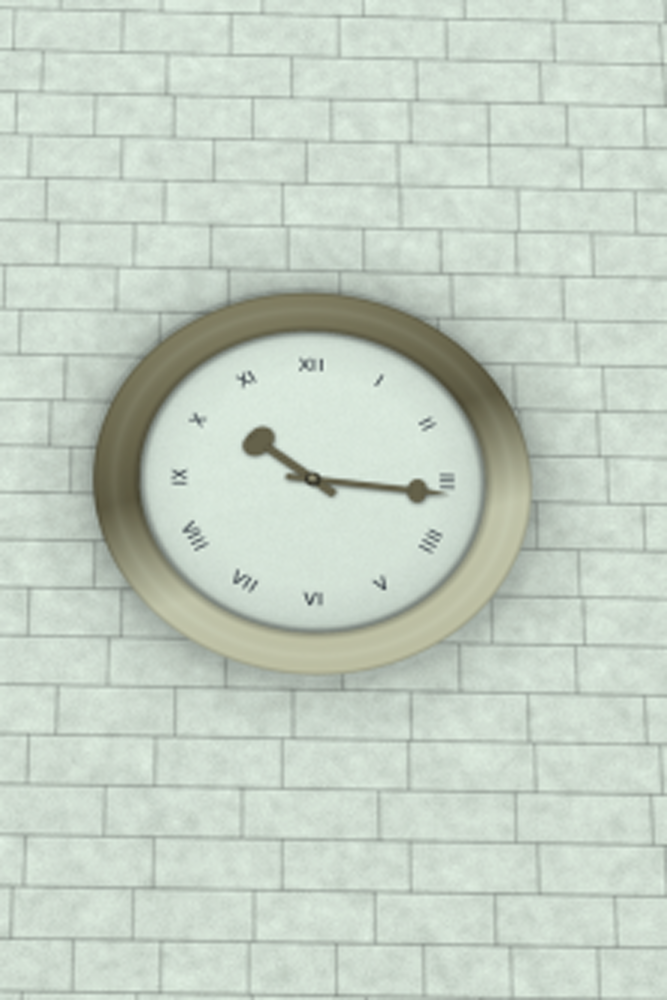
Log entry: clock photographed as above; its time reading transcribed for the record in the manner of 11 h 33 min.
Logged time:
10 h 16 min
